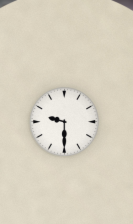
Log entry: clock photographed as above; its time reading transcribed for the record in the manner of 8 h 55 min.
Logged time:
9 h 30 min
